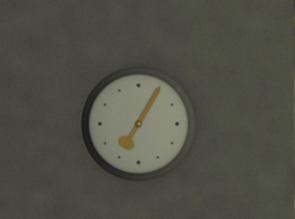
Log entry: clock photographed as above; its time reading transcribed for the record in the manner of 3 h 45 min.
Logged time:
7 h 05 min
